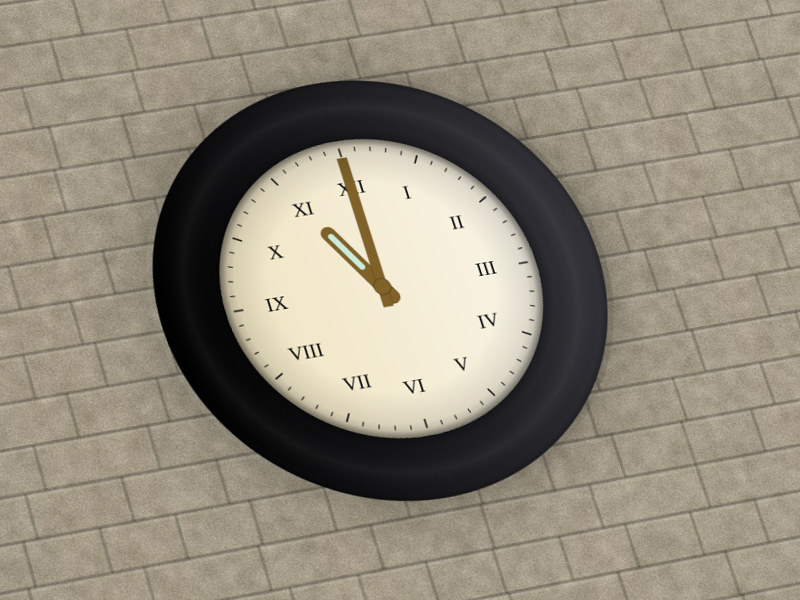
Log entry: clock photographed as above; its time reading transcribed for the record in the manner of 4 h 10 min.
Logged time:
11 h 00 min
